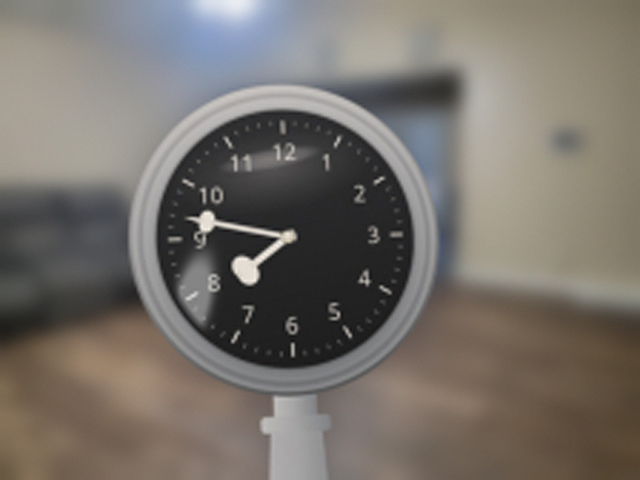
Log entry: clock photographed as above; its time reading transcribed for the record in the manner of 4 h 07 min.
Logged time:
7 h 47 min
